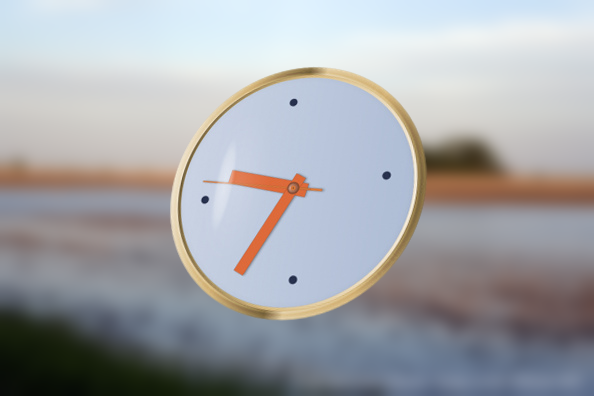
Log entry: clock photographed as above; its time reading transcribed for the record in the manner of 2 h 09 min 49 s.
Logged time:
9 h 35 min 47 s
